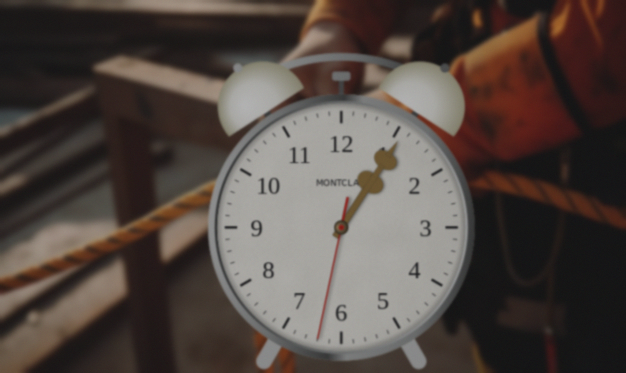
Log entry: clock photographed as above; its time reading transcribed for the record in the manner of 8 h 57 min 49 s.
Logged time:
1 h 05 min 32 s
